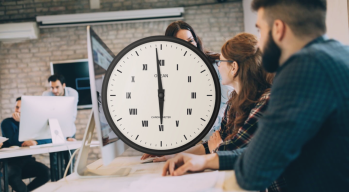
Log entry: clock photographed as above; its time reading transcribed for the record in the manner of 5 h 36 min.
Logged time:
5 h 59 min
